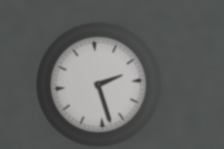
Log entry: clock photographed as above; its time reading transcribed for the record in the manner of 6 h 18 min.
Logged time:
2 h 28 min
